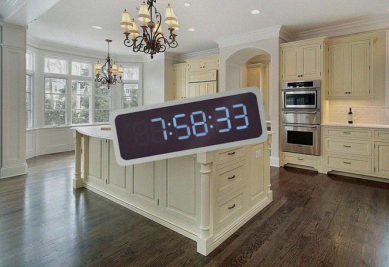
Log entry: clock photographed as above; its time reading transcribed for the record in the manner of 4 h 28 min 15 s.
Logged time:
7 h 58 min 33 s
